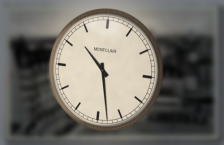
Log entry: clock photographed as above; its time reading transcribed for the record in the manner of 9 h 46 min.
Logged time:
10 h 28 min
